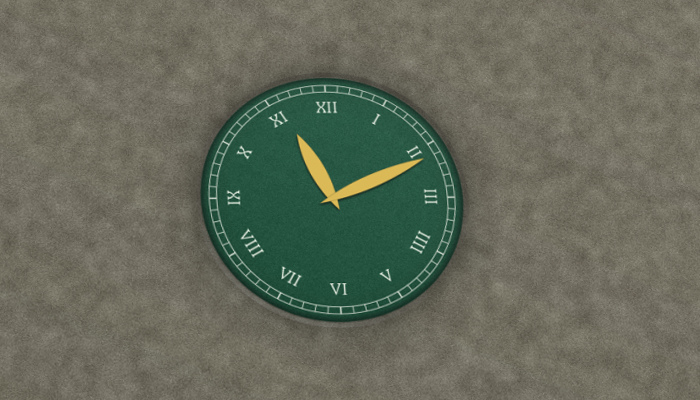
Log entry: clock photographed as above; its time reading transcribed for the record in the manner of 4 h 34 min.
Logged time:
11 h 11 min
